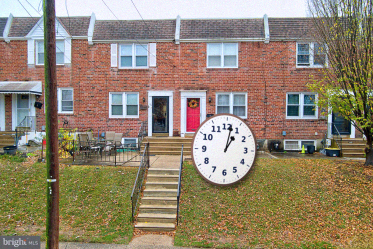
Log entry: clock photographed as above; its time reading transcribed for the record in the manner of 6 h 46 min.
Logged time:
1 h 02 min
